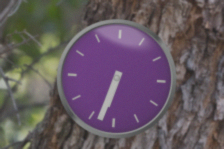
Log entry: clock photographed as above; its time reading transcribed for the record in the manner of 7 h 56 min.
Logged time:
6 h 33 min
